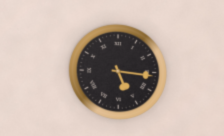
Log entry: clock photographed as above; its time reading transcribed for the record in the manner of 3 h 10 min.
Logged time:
5 h 16 min
